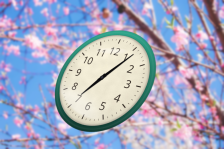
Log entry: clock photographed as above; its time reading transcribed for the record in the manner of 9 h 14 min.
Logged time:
7 h 06 min
